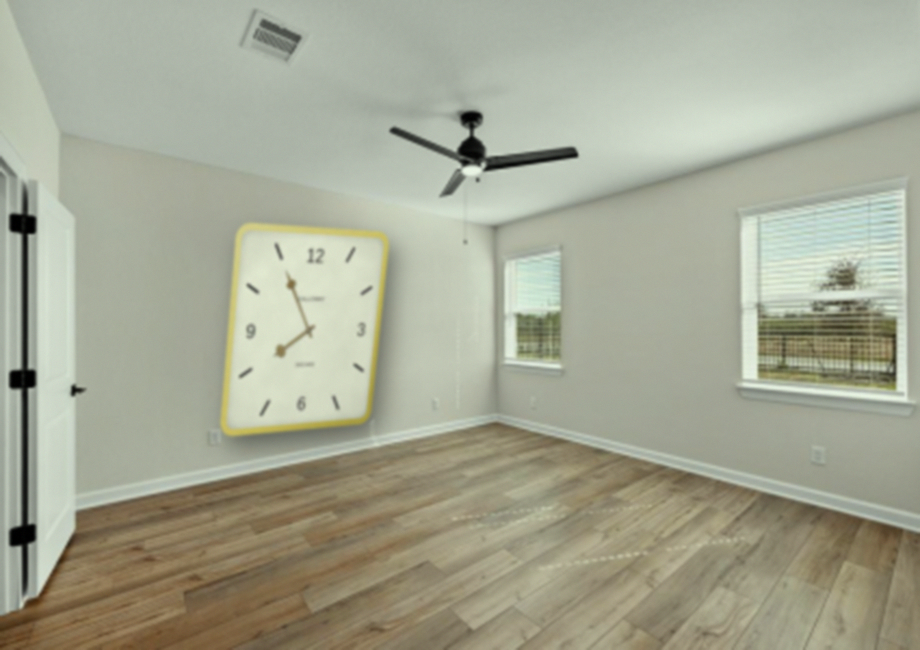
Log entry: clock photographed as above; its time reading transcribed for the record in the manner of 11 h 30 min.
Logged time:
7 h 55 min
